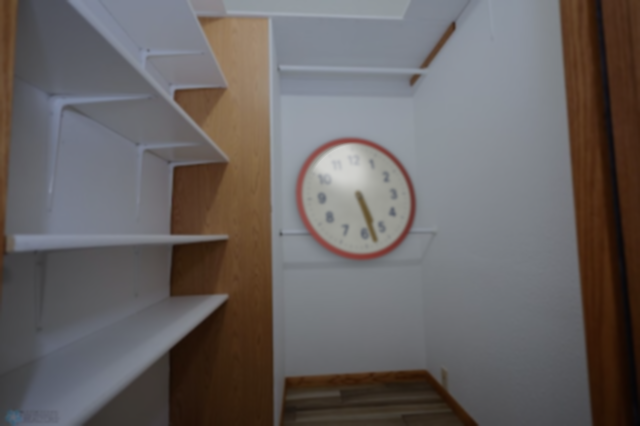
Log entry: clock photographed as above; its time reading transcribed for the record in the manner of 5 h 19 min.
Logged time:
5 h 28 min
